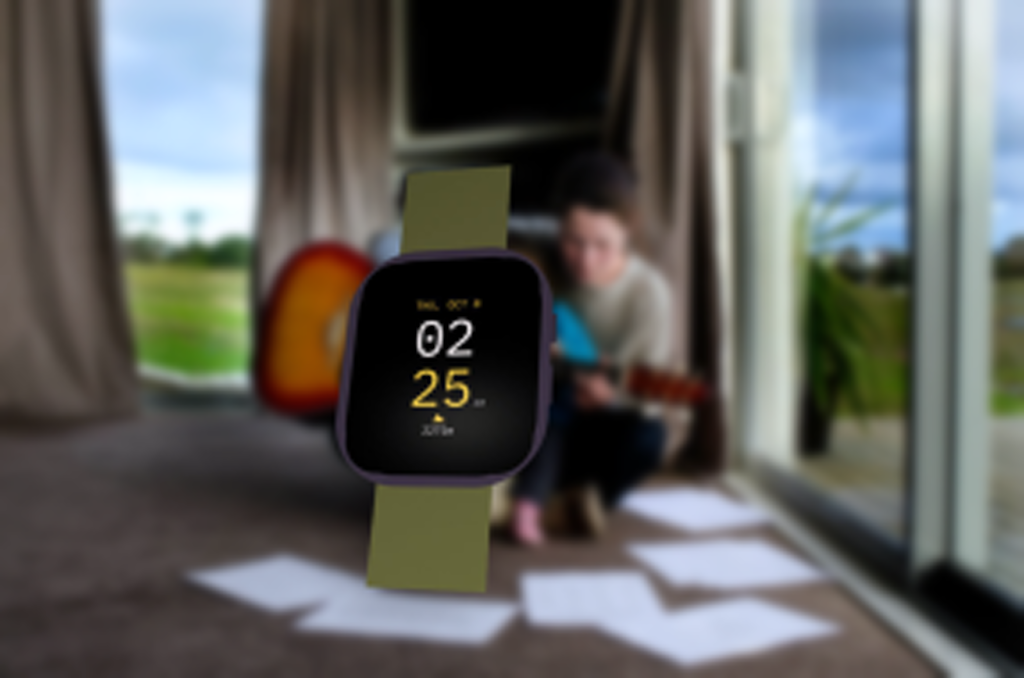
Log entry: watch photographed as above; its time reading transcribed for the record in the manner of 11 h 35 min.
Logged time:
2 h 25 min
